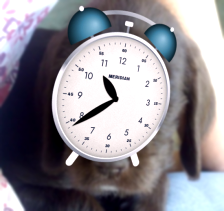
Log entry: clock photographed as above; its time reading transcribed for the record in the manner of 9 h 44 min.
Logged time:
10 h 39 min
